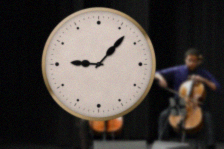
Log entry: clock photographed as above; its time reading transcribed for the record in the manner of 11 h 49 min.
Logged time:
9 h 07 min
